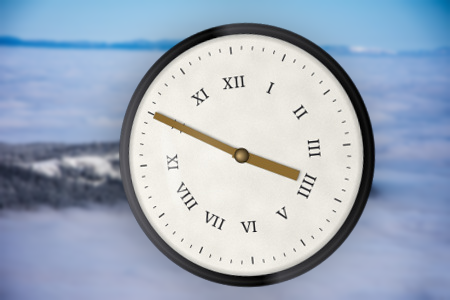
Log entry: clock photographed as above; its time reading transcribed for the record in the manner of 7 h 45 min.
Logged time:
3 h 50 min
